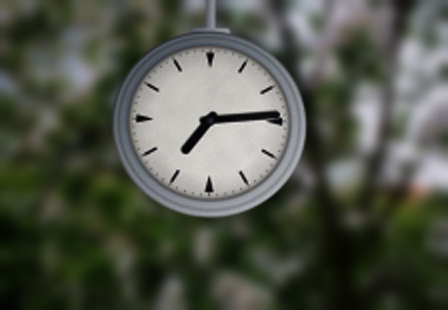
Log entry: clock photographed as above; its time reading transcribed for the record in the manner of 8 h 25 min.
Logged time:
7 h 14 min
